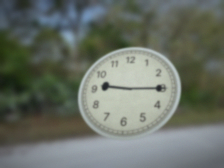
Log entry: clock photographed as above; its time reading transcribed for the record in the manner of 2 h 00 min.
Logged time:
9 h 15 min
